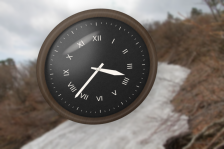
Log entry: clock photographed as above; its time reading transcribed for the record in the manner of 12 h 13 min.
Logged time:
3 h 37 min
